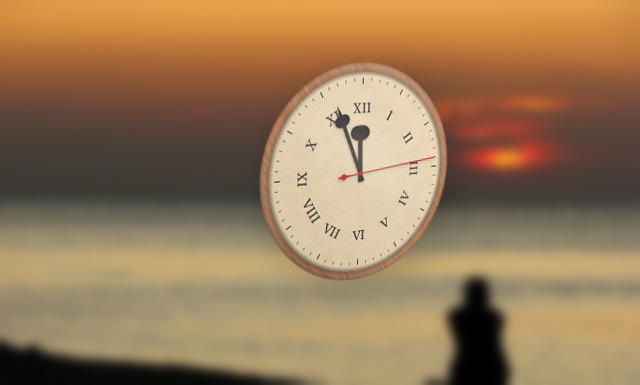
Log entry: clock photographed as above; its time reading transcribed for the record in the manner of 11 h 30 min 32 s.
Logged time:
11 h 56 min 14 s
